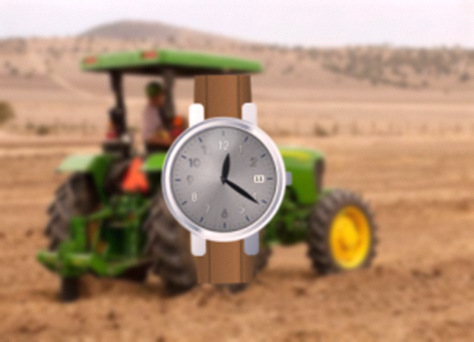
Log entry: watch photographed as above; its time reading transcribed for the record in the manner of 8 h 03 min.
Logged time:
12 h 21 min
